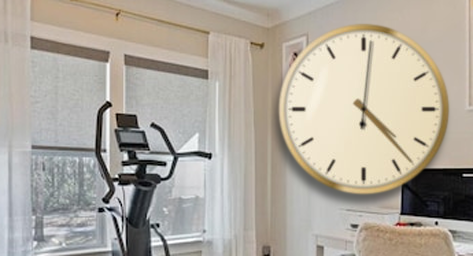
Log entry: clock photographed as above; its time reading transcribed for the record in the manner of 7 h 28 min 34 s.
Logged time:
4 h 23 min 01 s
